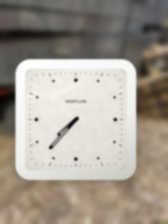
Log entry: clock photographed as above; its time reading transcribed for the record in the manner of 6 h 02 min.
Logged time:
7 h 37 min
